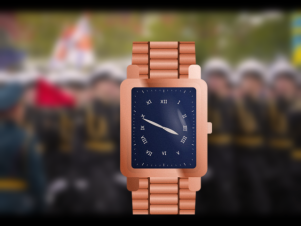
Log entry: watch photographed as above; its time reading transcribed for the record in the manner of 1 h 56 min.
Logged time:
3 h 49 min
